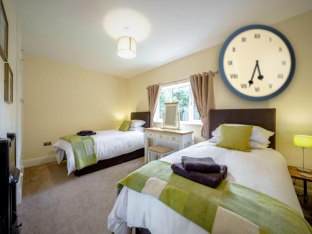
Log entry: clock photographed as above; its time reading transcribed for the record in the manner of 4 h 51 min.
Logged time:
5 h 33 min
